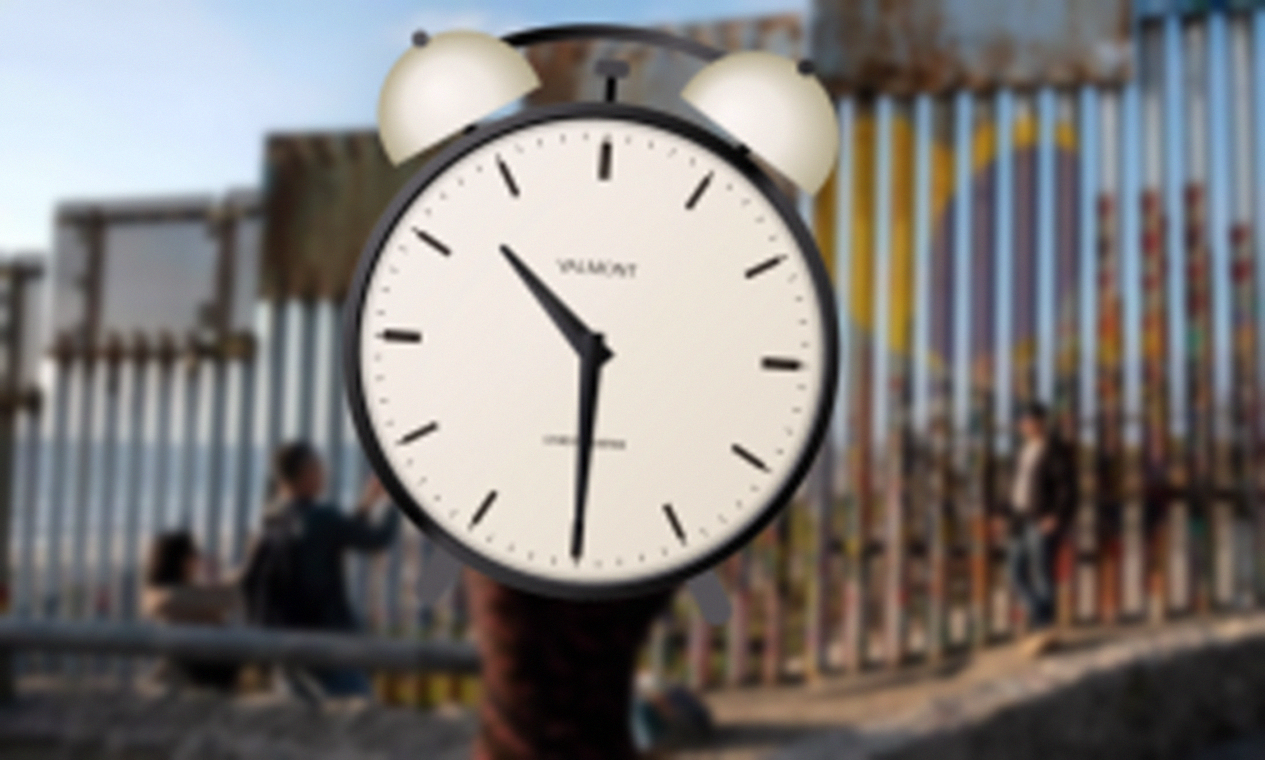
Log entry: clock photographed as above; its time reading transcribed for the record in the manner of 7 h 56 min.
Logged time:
10 h 30 min
